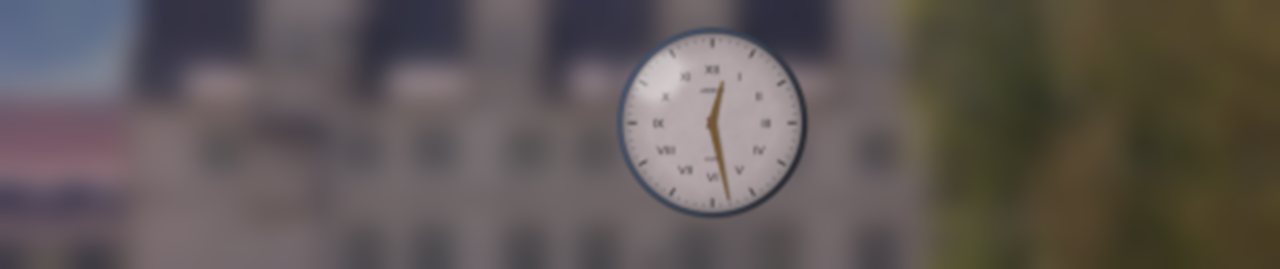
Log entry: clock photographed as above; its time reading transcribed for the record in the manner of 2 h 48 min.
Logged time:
12 h 28 min
